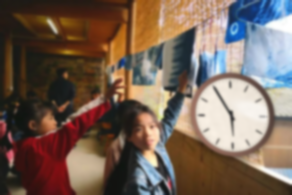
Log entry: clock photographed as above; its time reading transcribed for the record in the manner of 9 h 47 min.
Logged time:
5 h 55 min
